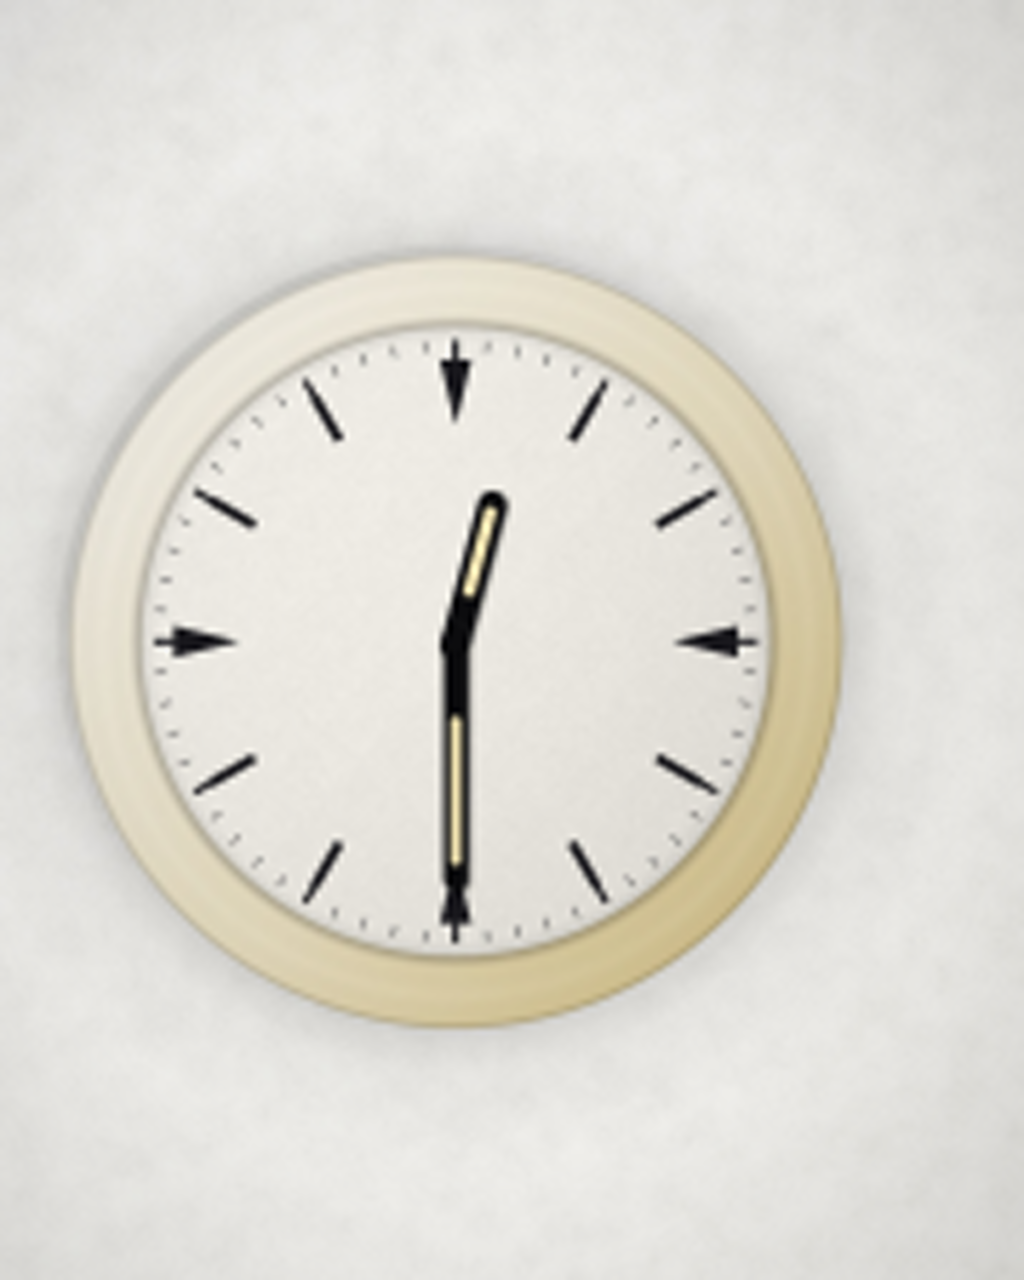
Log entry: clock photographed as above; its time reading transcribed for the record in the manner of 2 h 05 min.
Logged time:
12 h 30 min
